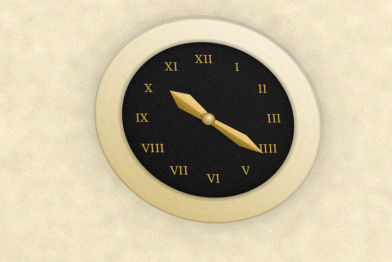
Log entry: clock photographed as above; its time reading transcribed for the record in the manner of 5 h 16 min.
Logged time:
10 h 21 min
